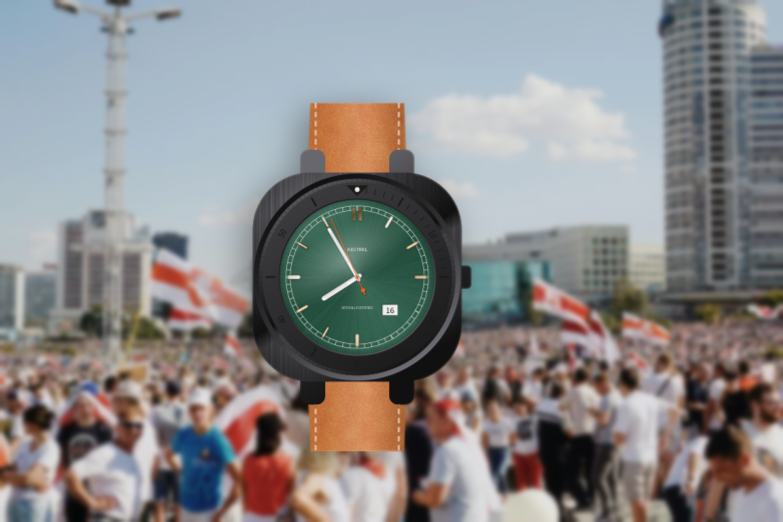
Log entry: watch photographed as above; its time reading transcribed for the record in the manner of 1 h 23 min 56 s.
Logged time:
7 h 54 min 56 s
